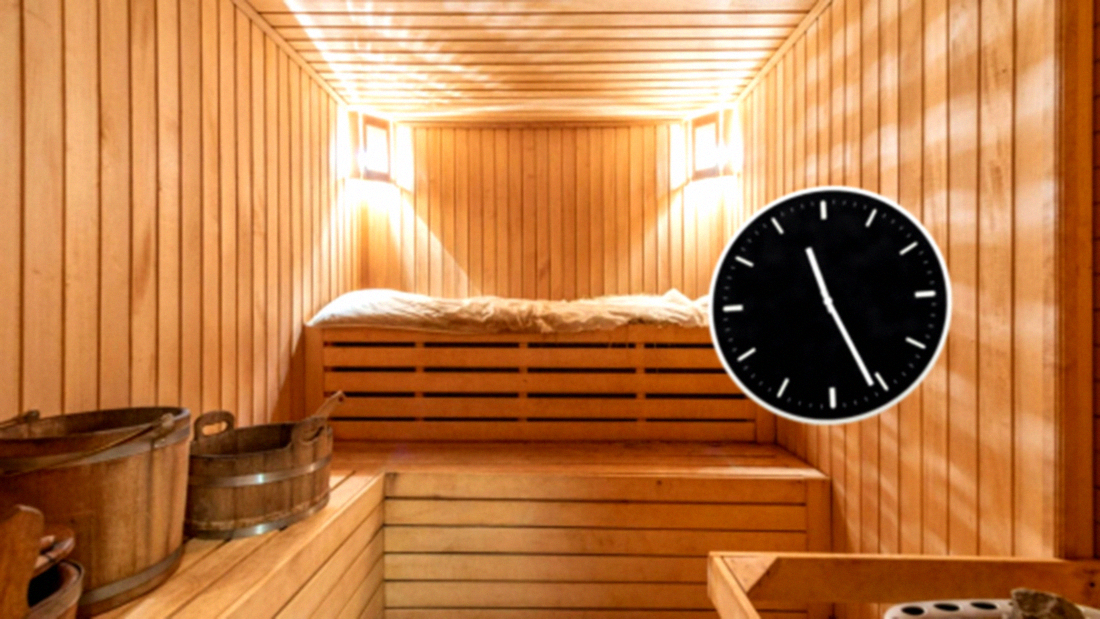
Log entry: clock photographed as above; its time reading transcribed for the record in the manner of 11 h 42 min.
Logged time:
11 h 26 min
